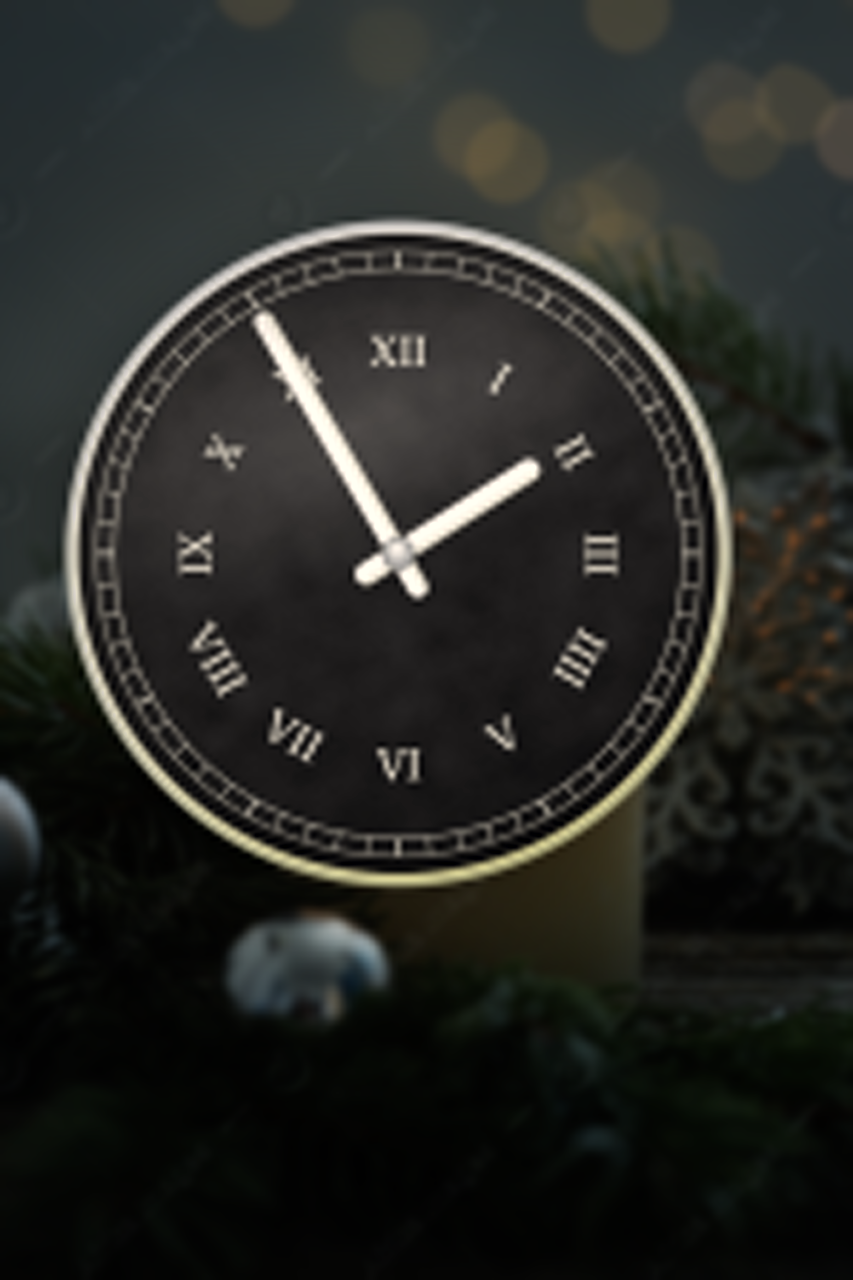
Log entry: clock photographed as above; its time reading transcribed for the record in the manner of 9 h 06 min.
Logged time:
1 h 55 min
